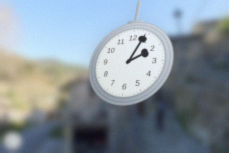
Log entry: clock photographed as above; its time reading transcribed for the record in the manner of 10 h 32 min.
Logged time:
2 h 04 min
